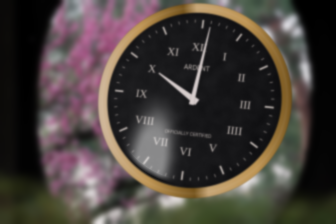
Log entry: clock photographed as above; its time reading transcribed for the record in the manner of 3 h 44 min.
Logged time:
10 h 01 min
